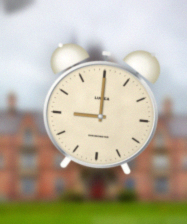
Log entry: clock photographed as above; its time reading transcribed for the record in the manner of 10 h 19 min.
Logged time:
9 h 00 min
